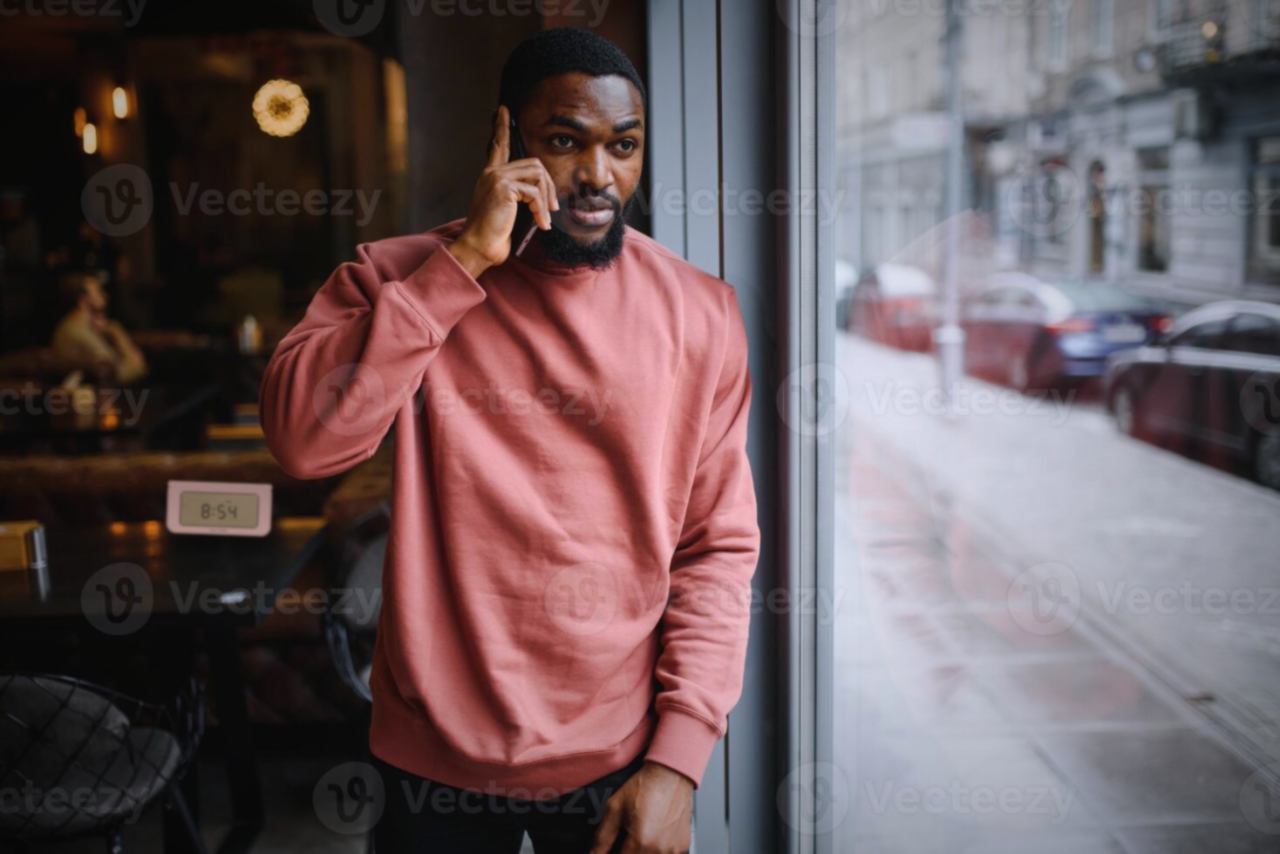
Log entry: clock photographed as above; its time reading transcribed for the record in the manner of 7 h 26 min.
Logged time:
8 h 54 min
